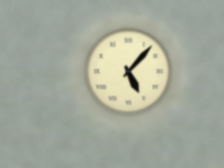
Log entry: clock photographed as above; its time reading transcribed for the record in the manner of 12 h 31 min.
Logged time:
5 h 07 min
